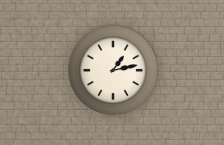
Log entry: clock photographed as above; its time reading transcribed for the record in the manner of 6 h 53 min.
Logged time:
1 h 13 min
